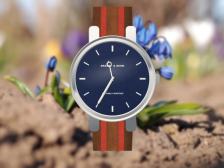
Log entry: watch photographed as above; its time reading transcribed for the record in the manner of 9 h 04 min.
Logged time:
11 h 35 min
